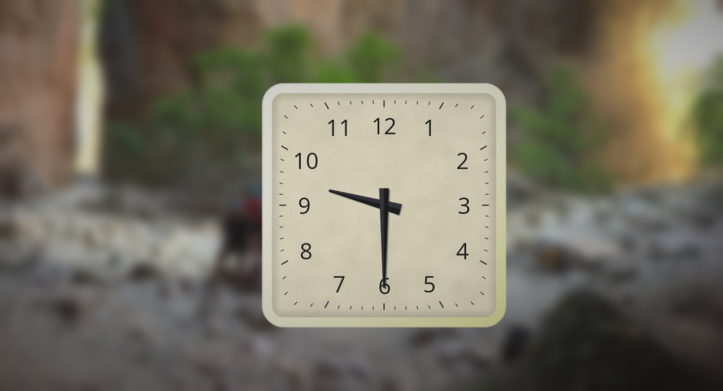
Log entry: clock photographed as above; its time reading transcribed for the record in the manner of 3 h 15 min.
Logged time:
9 h 30 min
